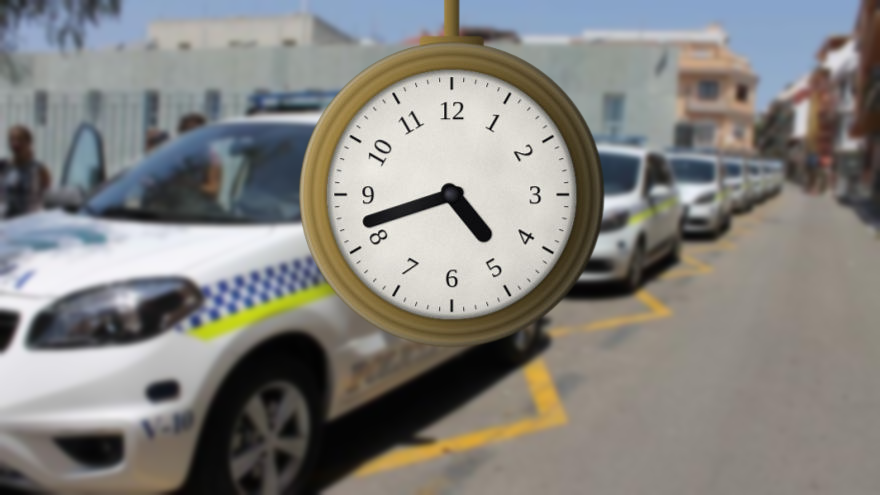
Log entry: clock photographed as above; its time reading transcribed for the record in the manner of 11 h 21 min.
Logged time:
4 h 42 min
